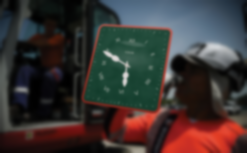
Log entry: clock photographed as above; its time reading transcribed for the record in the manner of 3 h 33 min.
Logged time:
5 h 49 min
